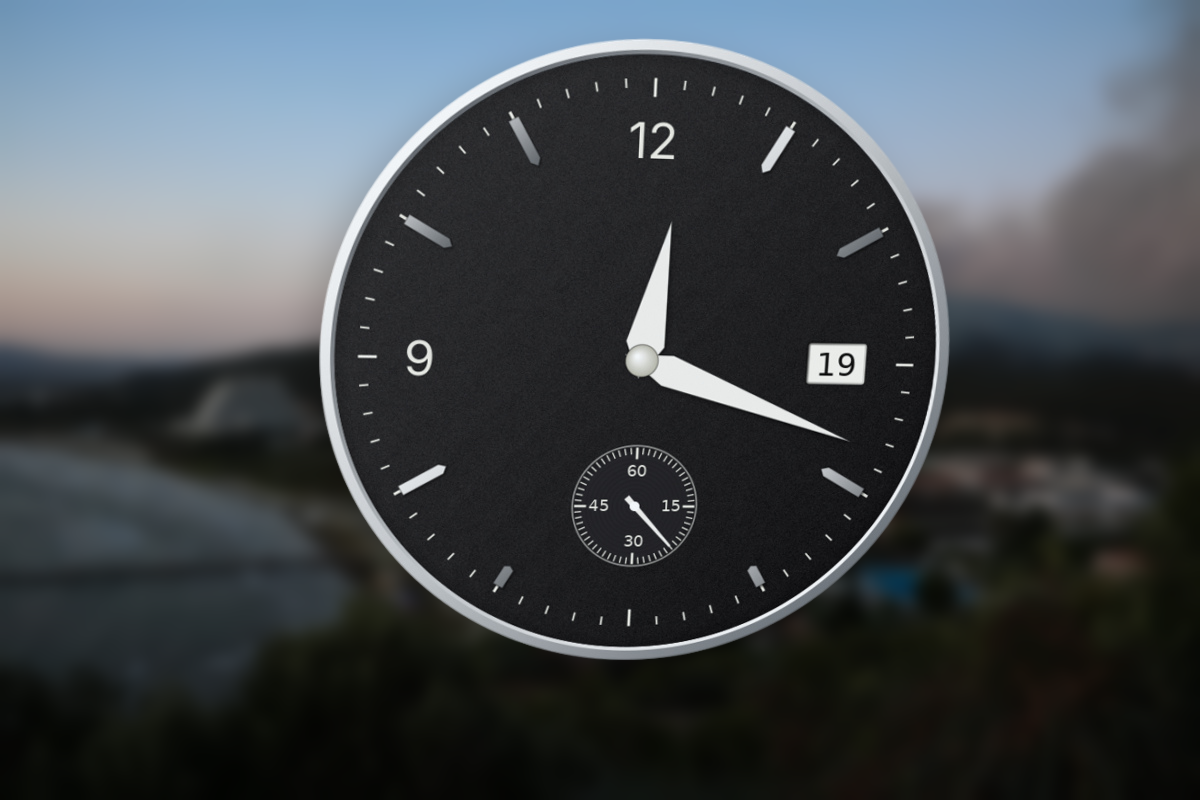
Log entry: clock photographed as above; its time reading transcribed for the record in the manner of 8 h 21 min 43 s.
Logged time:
12 h 18 min 23 s
